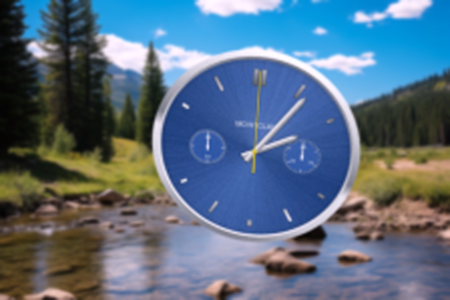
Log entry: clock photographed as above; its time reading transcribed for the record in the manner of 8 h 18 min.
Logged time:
2 h 06 min
